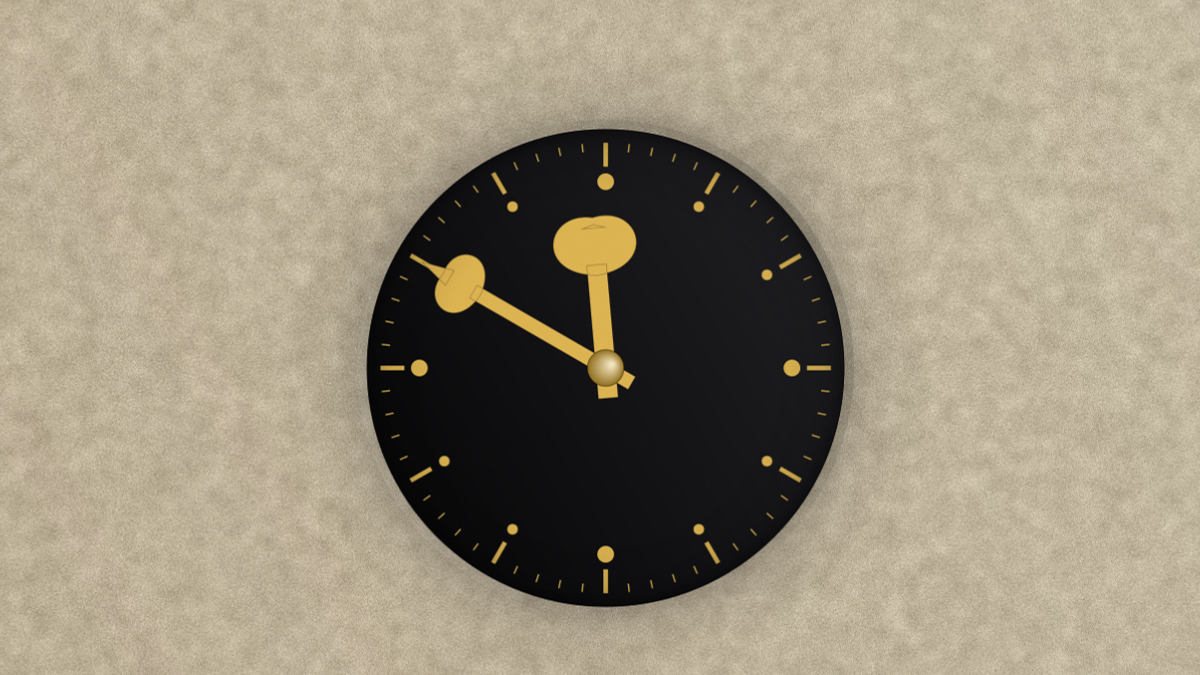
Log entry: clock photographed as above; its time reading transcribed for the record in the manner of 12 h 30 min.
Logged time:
11 h 50 min
